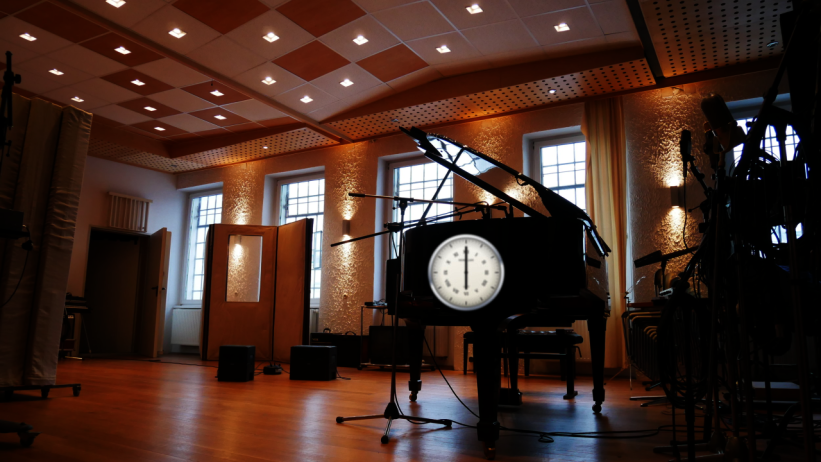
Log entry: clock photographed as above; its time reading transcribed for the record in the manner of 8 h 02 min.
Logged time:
6 h 00 min
